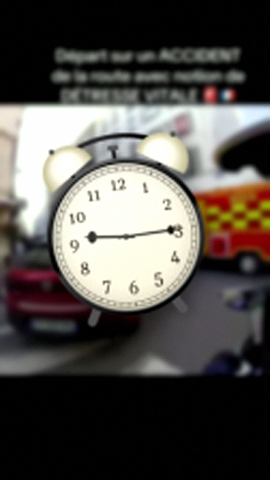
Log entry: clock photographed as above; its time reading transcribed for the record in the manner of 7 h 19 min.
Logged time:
9 h 15 min
